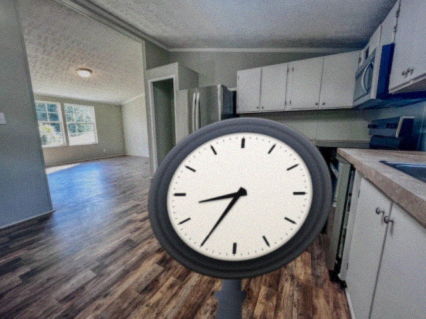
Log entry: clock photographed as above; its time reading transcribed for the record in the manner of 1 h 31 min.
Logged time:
8 h 35 min
